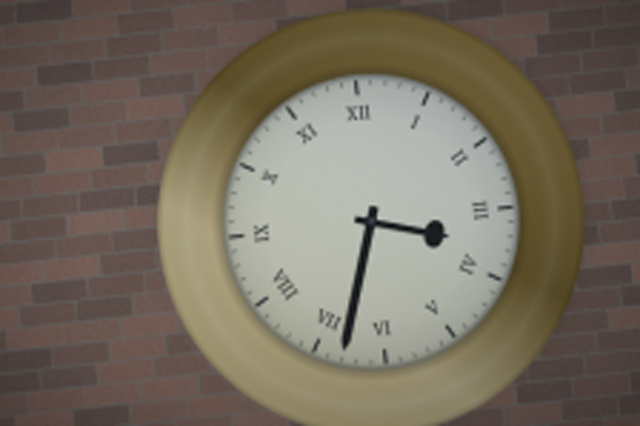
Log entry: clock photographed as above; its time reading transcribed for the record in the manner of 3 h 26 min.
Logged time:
3 h 33 min
